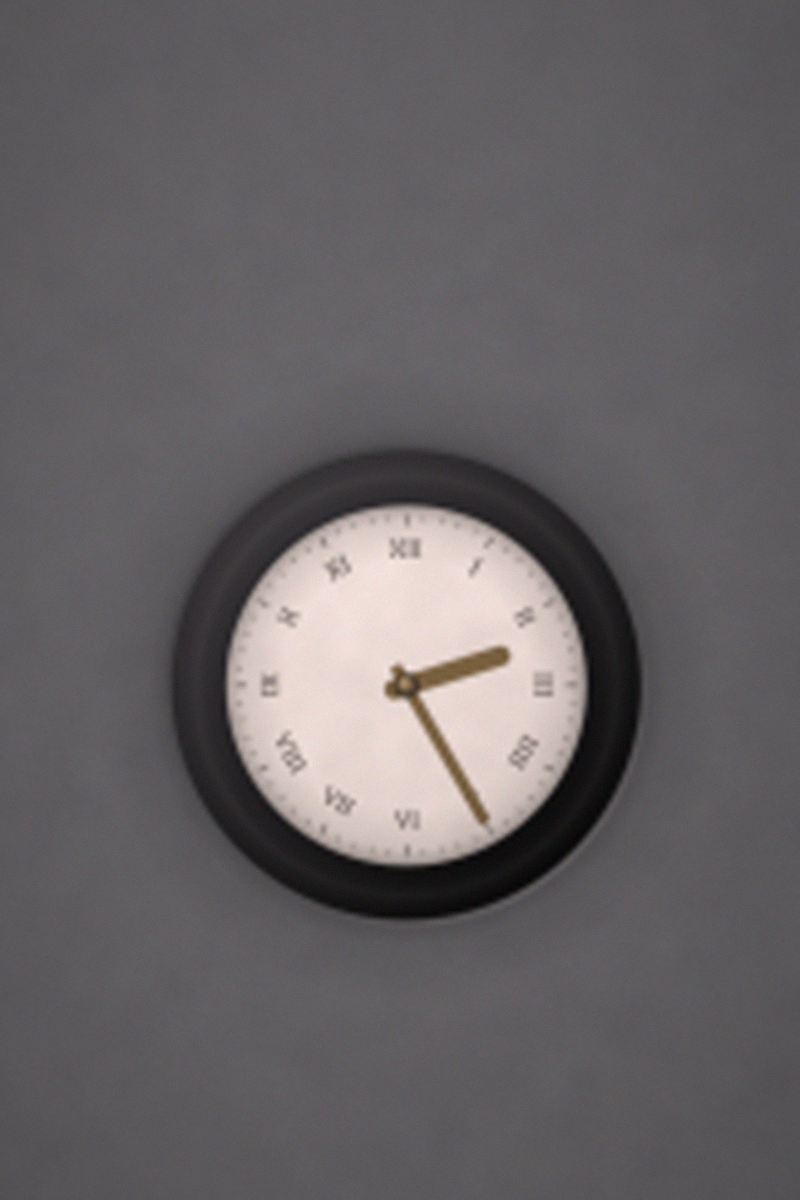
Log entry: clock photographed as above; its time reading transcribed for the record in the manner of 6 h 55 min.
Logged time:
2 h 25 min
